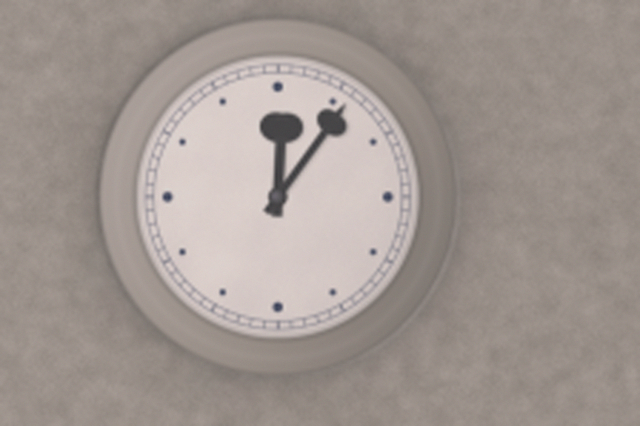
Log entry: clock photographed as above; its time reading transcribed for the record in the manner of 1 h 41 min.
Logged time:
12 h 06 min
